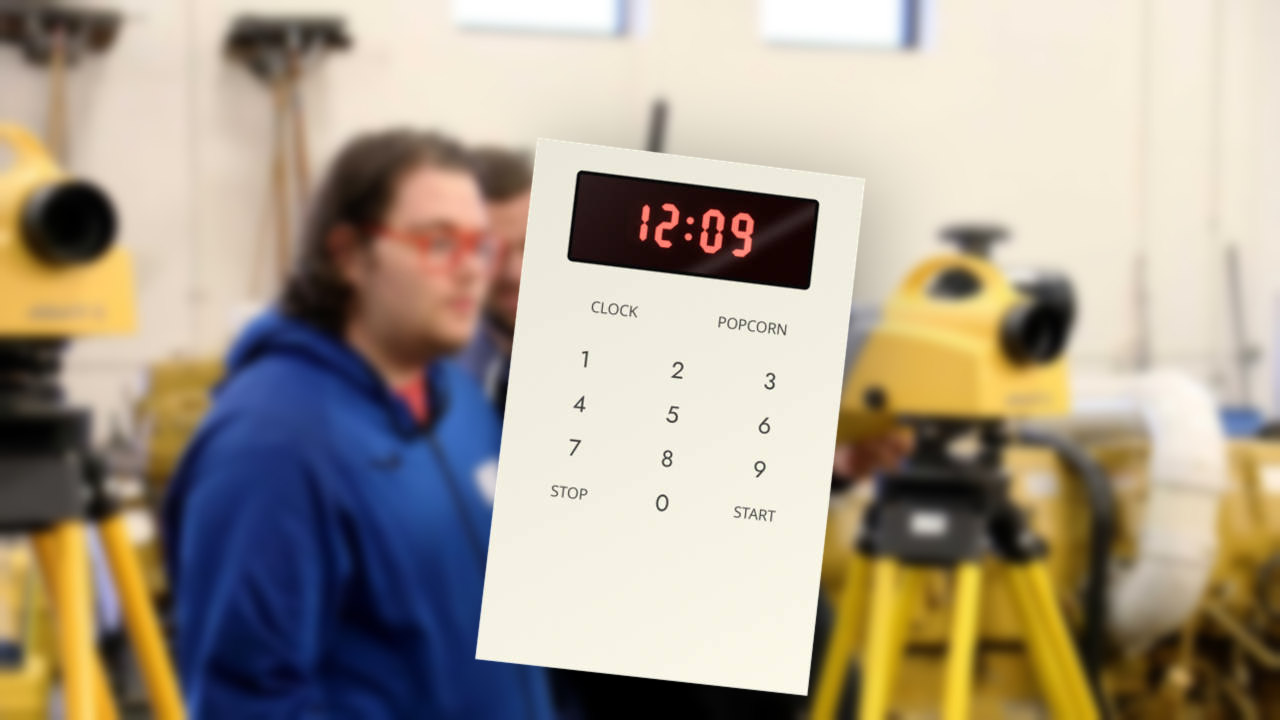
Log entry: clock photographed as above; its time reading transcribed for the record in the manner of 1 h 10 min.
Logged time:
12 h 09 min
